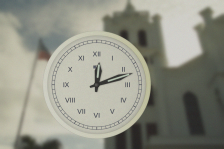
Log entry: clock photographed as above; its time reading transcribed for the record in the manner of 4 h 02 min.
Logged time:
12 h 12 min
